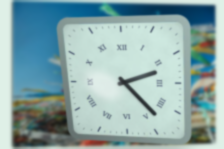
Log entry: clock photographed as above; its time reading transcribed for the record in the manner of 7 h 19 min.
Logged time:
2 h 23 min
